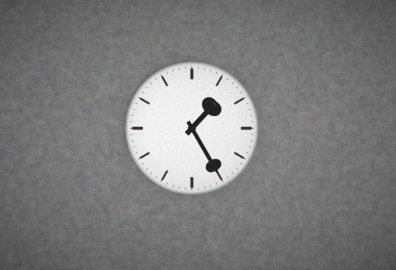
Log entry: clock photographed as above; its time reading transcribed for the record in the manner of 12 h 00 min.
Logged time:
1 h 25 min
